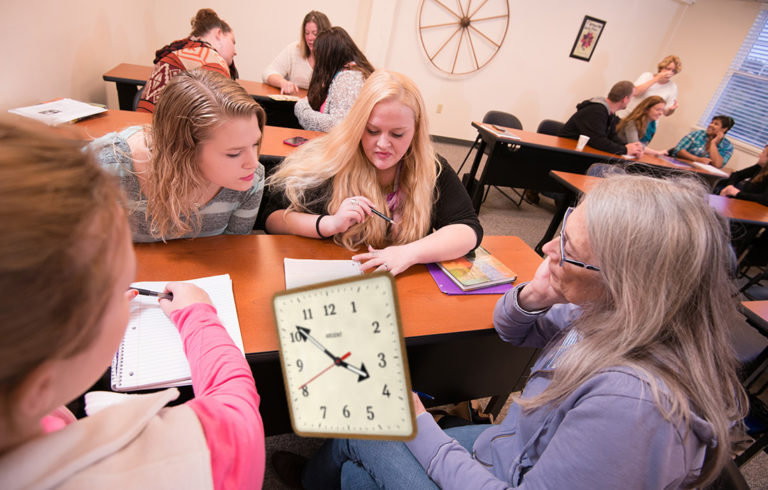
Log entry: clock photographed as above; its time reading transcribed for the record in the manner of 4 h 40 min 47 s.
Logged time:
3 h 51 min 41 s
